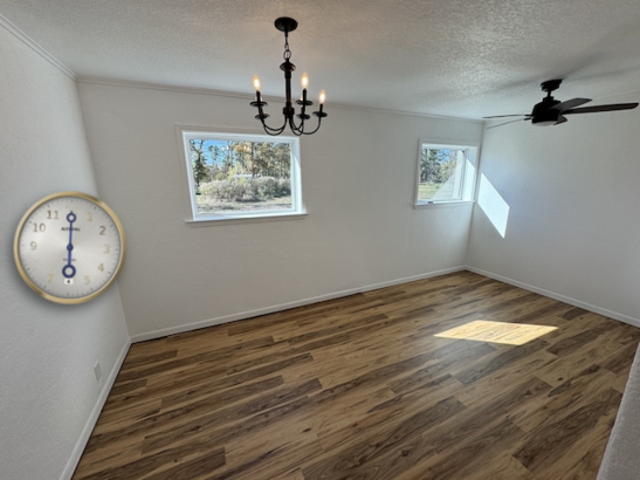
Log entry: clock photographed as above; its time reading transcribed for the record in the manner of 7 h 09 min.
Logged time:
6 h 00 min
